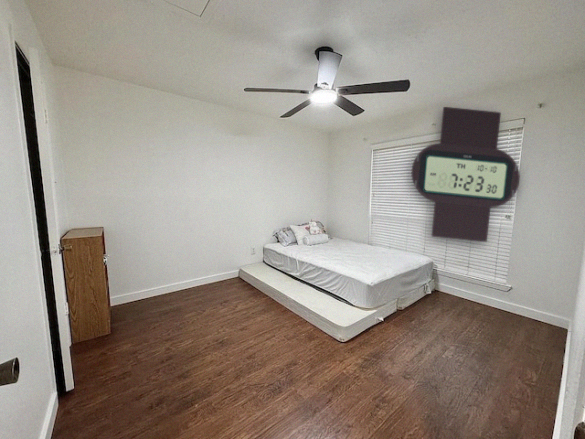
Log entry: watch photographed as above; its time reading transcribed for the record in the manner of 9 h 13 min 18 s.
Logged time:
7 h 23 min 30 s
